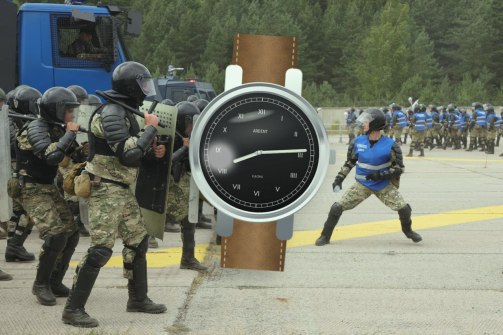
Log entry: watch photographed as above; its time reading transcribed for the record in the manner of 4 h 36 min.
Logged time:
8 h 14 min
